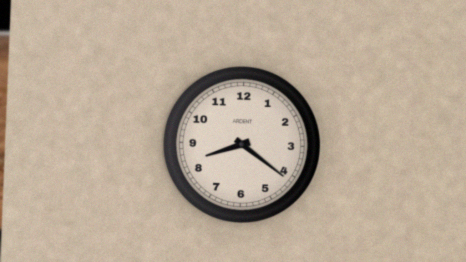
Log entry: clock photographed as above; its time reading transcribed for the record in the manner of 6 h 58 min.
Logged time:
8 h 21 min
